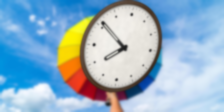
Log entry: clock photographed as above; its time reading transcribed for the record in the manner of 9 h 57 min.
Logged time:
7 h 51 min
